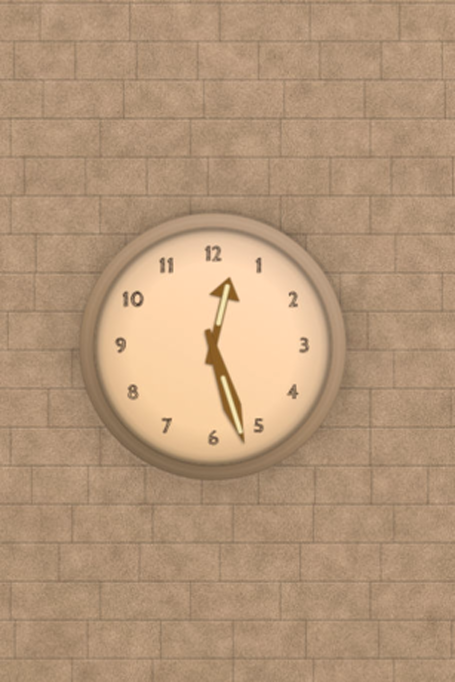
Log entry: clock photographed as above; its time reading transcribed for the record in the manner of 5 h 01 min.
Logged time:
12 h 27 min
